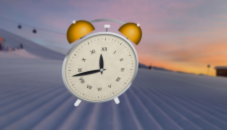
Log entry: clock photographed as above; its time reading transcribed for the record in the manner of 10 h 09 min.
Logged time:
11 h 43 min
